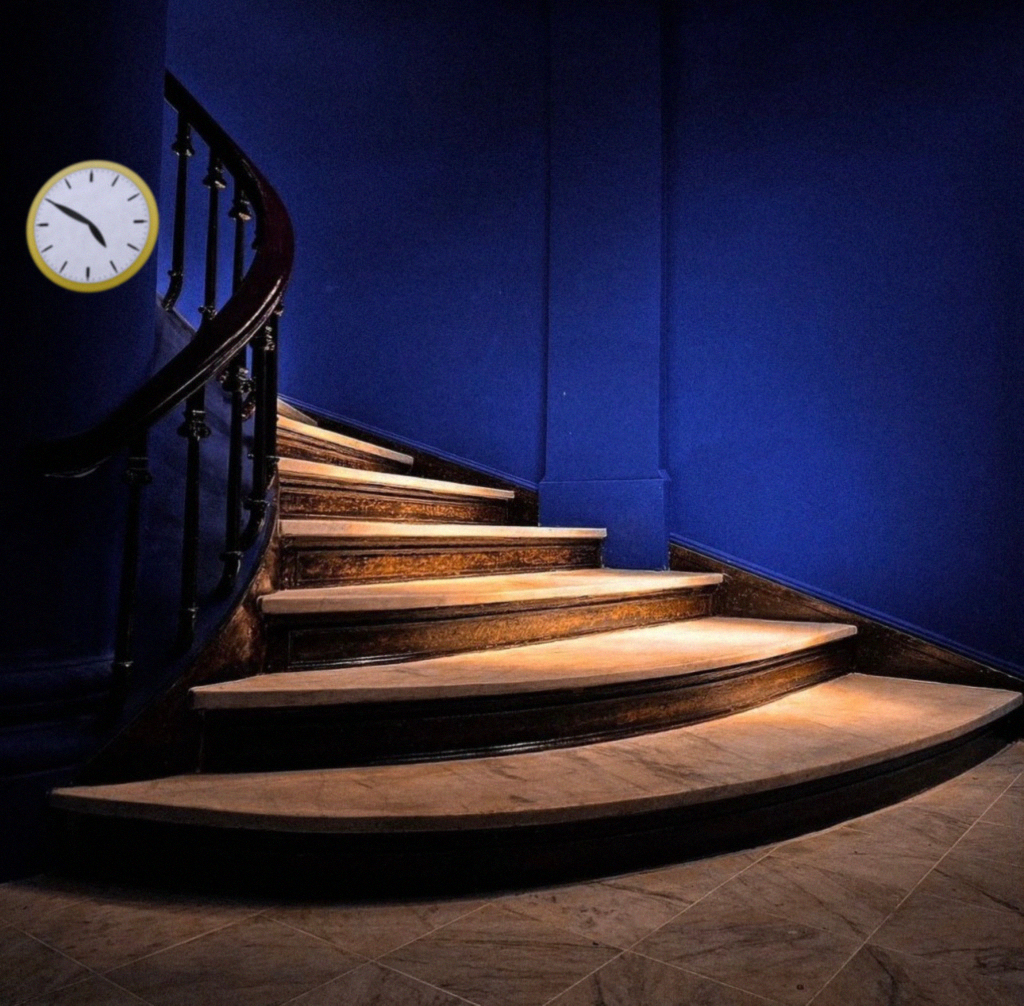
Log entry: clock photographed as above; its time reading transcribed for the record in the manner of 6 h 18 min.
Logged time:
4 h 50 min
